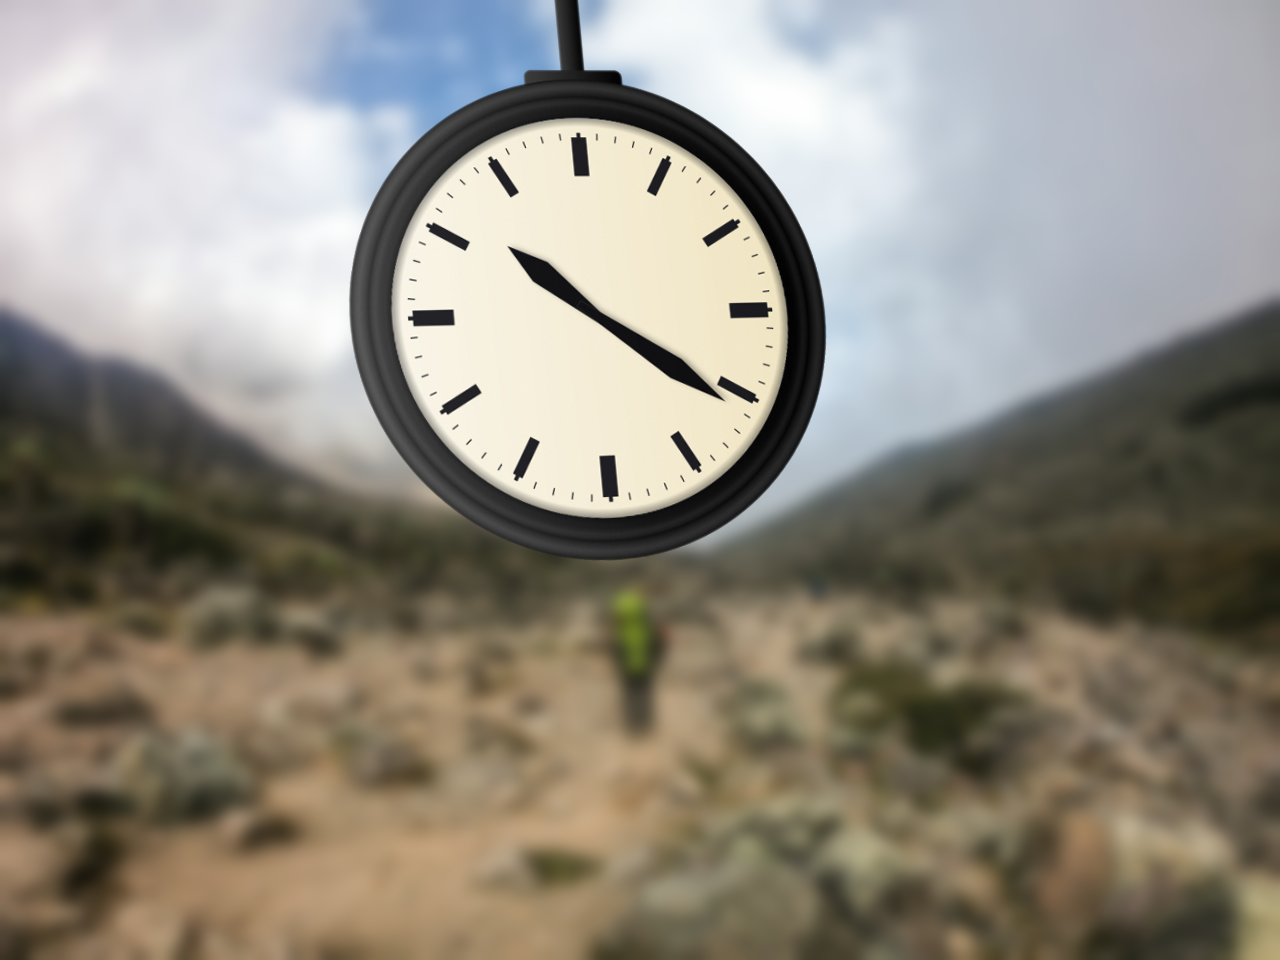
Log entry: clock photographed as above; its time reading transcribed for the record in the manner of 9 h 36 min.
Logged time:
10 h 21 min
